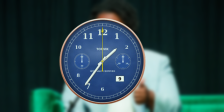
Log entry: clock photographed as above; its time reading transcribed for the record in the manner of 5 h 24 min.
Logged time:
1 h 36 min
